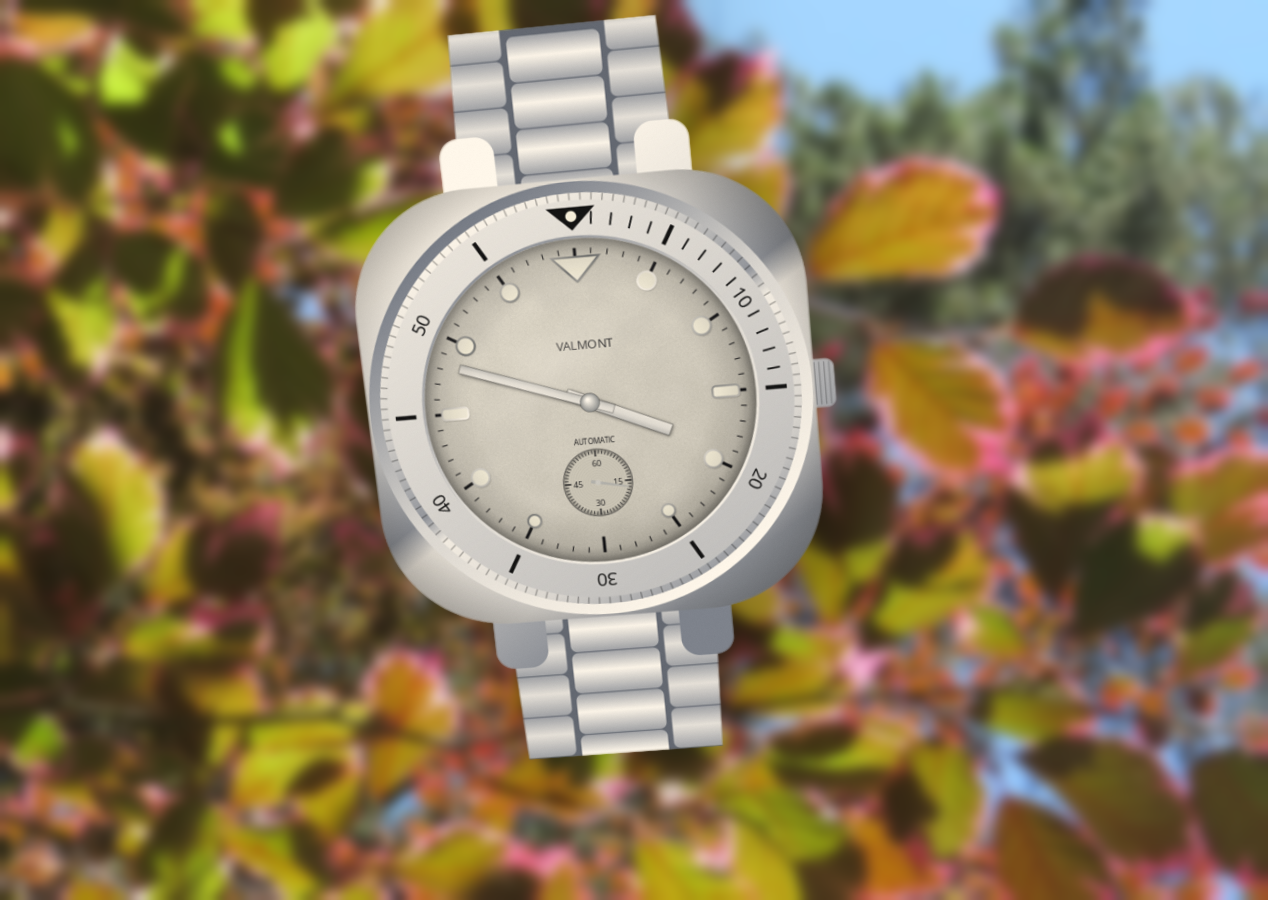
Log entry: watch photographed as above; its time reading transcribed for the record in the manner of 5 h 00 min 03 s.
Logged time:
3 h 48 min 17 s
